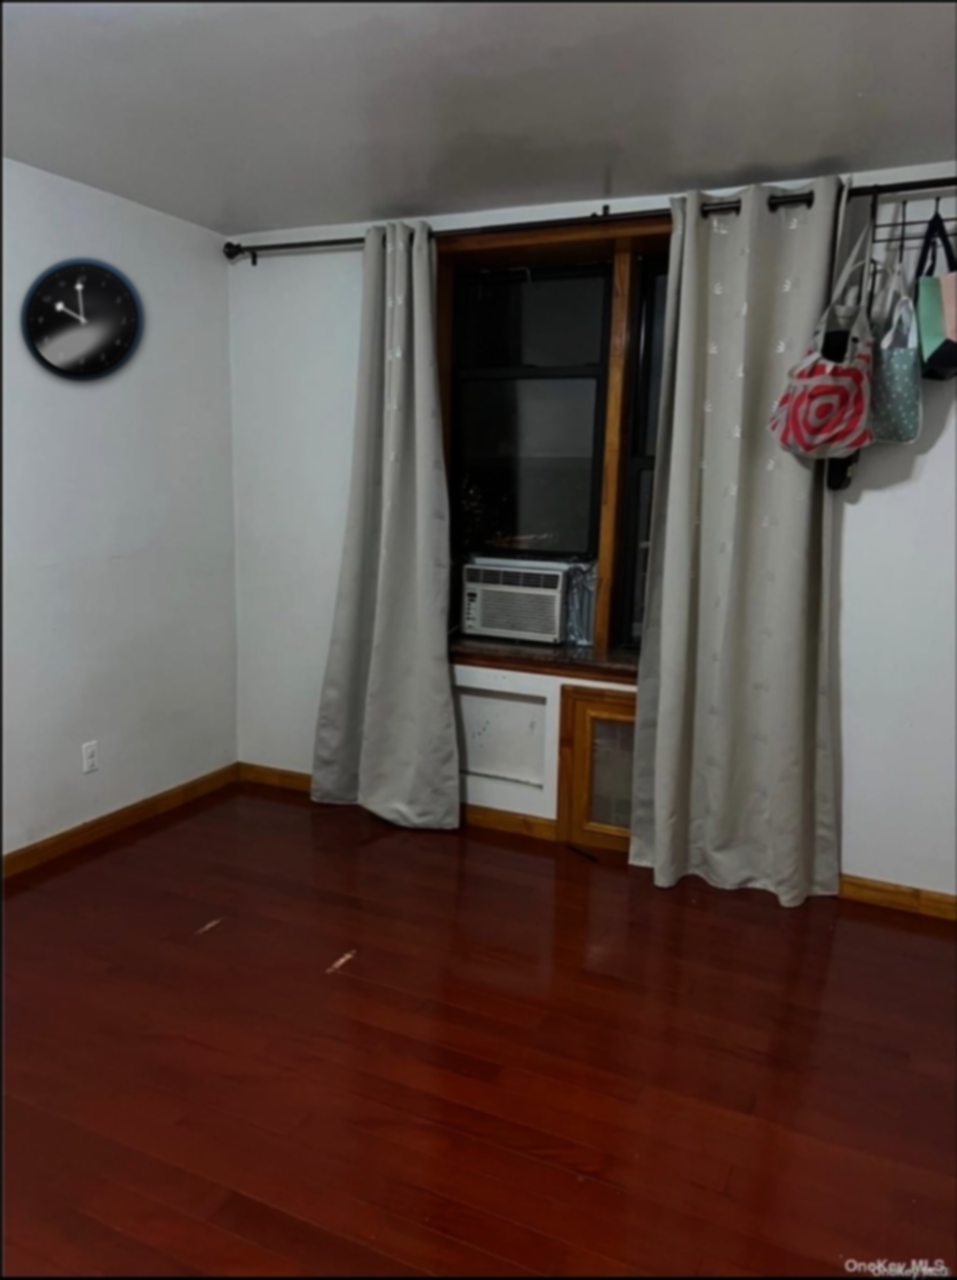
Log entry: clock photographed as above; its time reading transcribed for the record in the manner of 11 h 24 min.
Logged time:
9 h 59 min
